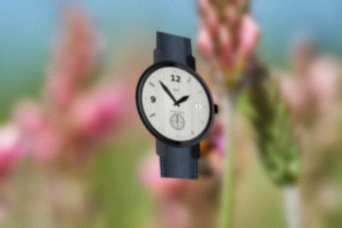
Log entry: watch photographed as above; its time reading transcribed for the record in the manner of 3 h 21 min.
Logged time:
1 h 53 min
